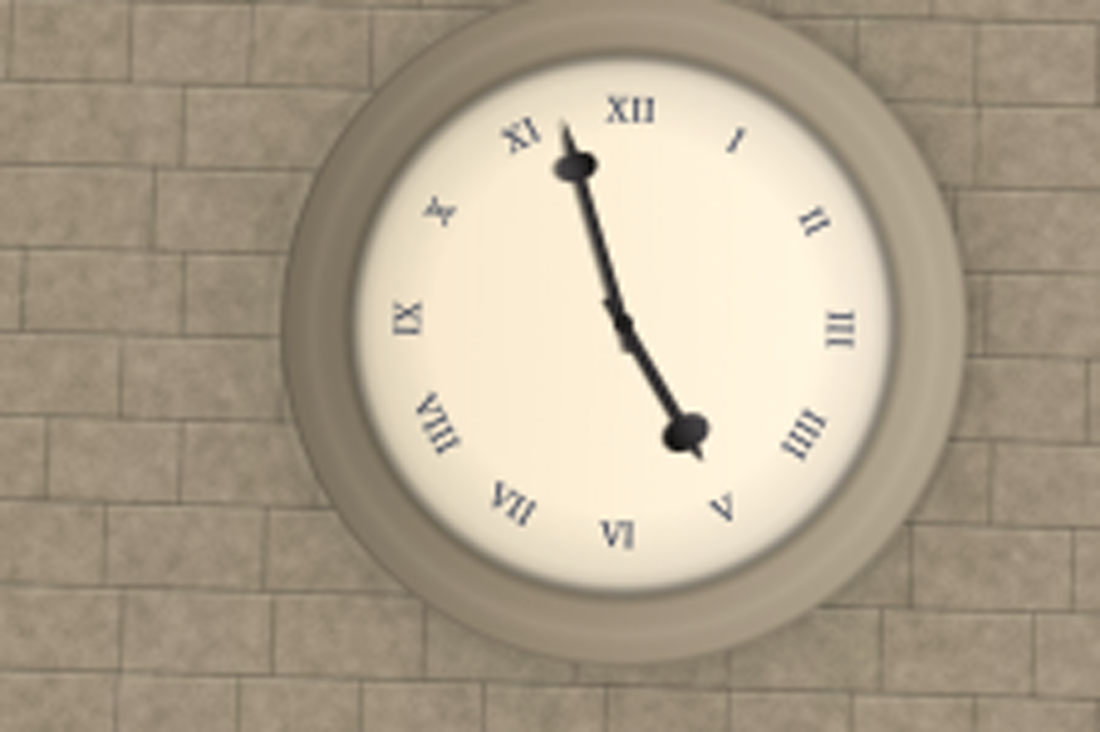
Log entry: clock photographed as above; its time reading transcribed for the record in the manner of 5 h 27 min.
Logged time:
4 h 57 min
